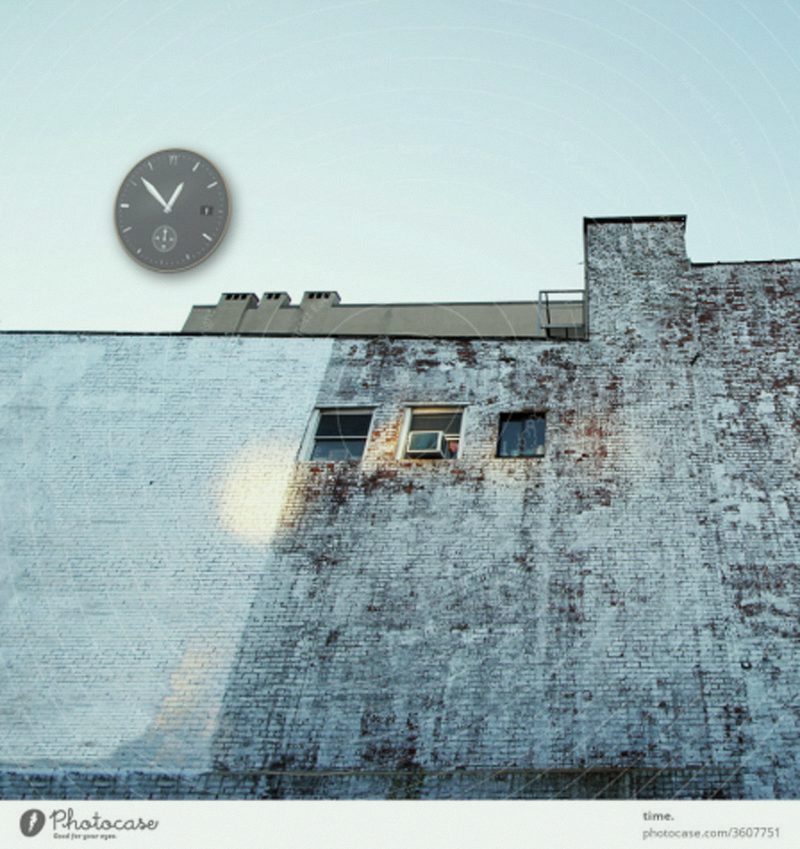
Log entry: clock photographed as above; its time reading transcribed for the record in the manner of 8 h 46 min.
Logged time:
12 h 52 min
